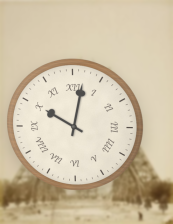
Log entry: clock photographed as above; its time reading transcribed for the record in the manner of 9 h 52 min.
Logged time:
10 h 02 min
